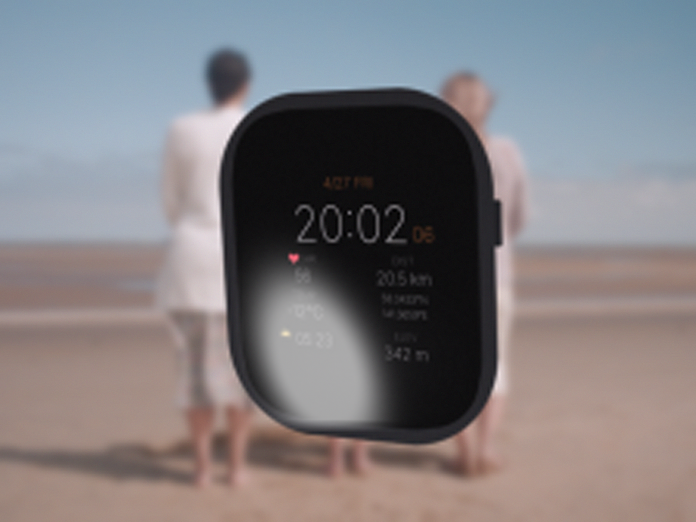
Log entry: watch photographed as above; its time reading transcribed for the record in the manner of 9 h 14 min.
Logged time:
20 h 02 min
